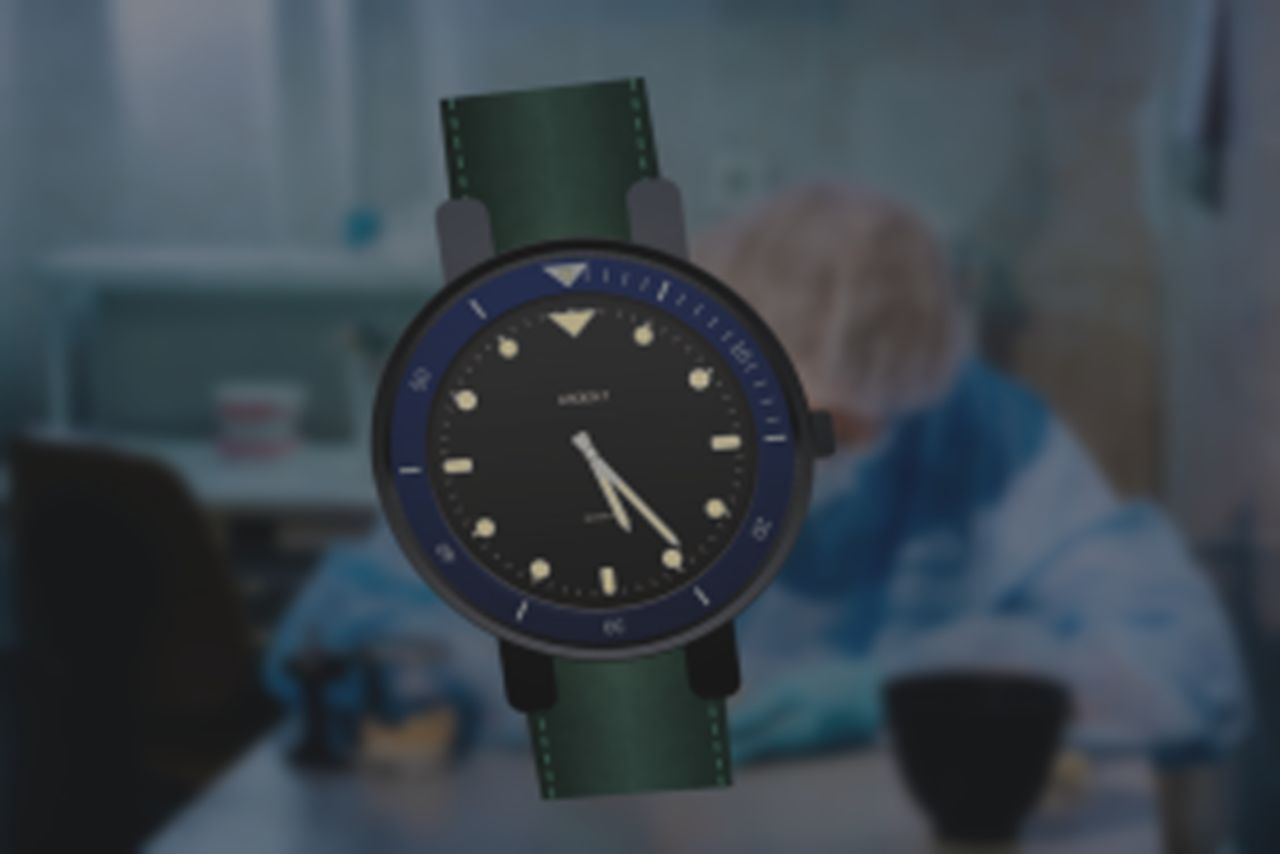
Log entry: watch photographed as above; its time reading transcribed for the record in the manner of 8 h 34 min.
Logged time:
5 h 24 min
